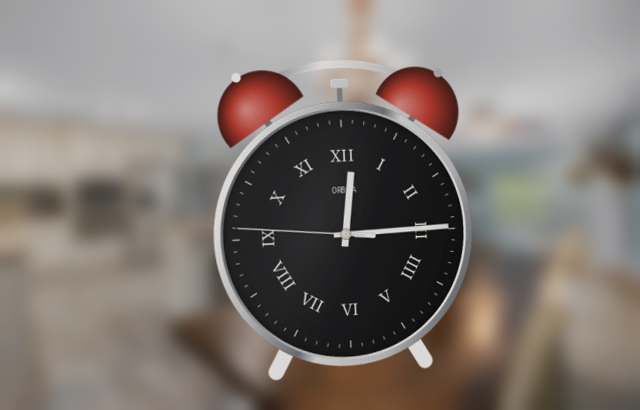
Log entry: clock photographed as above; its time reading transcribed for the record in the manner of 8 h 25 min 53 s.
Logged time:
12 h 14 min 46 s
